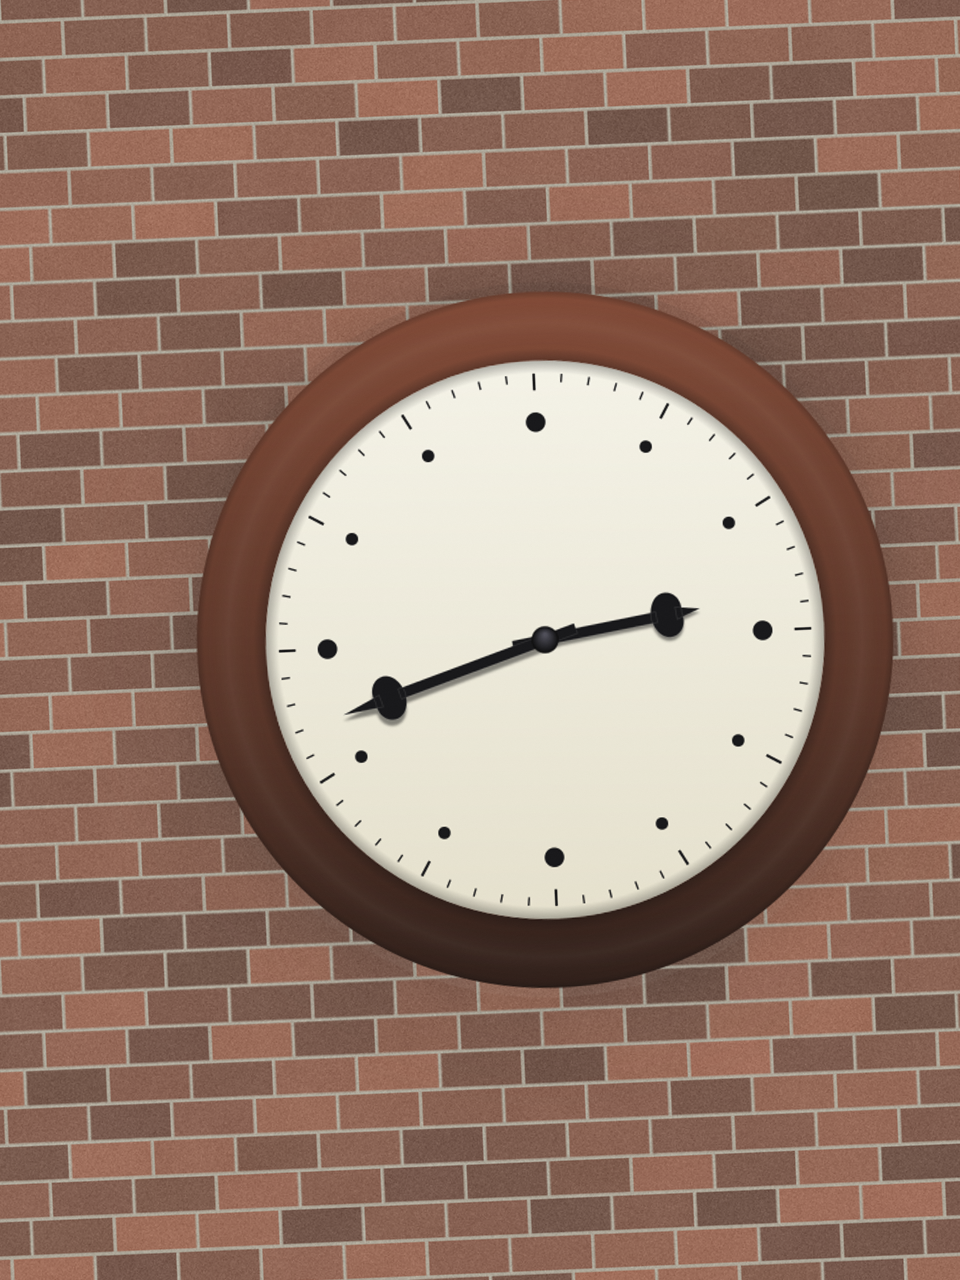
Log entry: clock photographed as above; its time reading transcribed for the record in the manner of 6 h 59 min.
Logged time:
2 h 42 min
